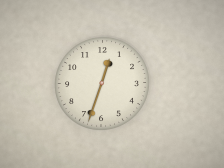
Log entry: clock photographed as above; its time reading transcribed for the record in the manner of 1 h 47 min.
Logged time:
12 h 33 min
